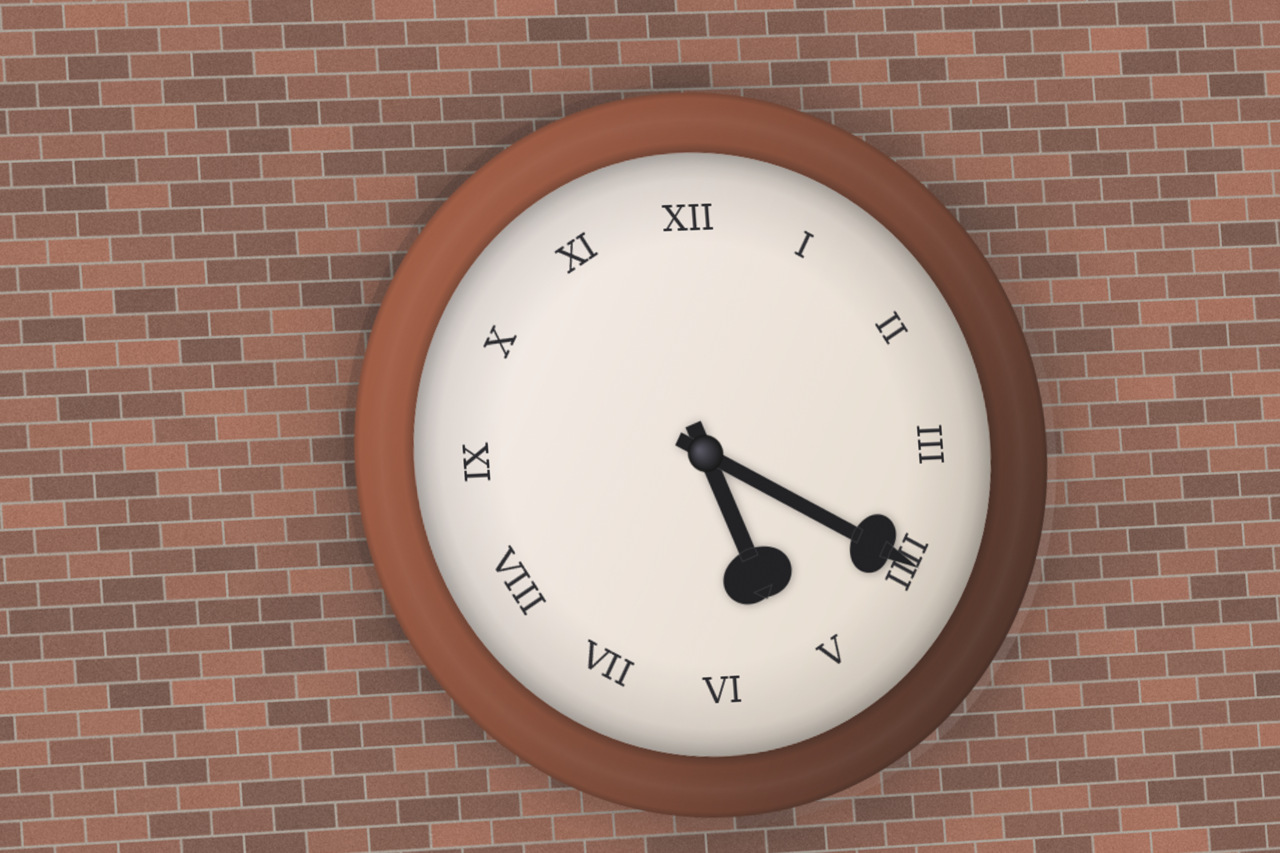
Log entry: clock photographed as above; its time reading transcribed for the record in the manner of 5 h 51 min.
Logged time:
5 h 20 min
